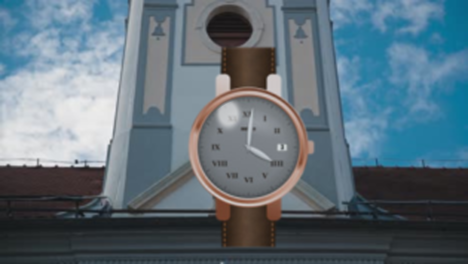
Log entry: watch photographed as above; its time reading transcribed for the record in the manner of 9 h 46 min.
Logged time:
4 h 01 min
